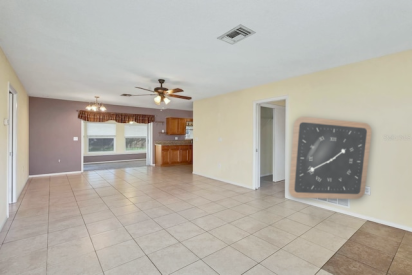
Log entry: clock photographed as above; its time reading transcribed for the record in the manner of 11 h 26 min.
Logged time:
1 h 40 min
